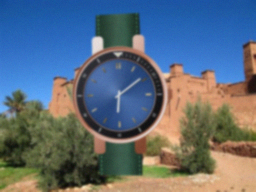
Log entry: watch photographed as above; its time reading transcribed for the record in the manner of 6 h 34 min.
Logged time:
6 h 09 min
